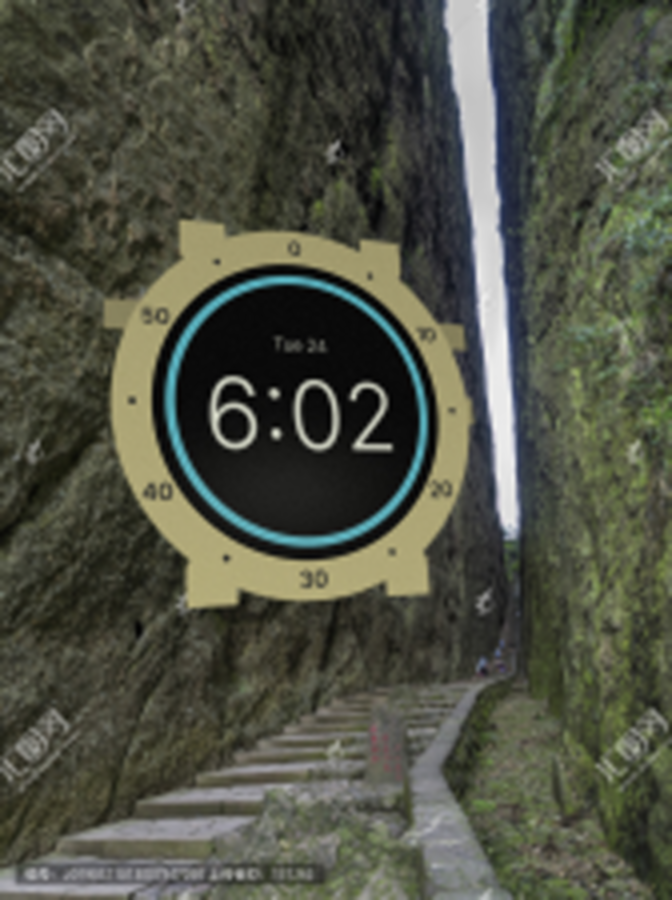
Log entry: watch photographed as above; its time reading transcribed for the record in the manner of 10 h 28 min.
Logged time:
6 h 02 min
